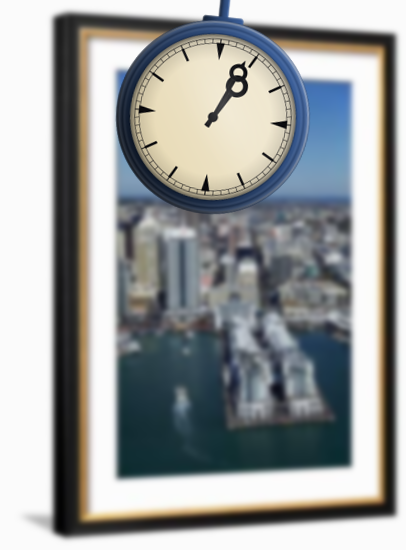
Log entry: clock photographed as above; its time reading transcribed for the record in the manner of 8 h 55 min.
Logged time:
1 h 04 min
